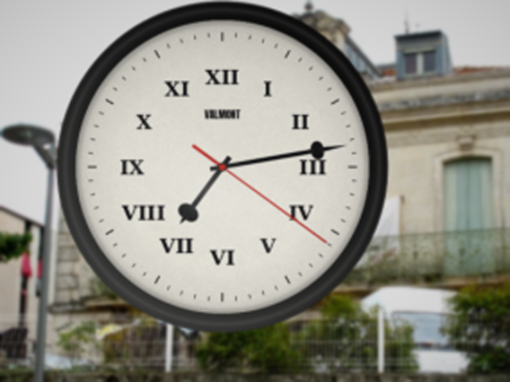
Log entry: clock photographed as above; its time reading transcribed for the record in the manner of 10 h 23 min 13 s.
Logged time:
7 h 13 min 21 s
